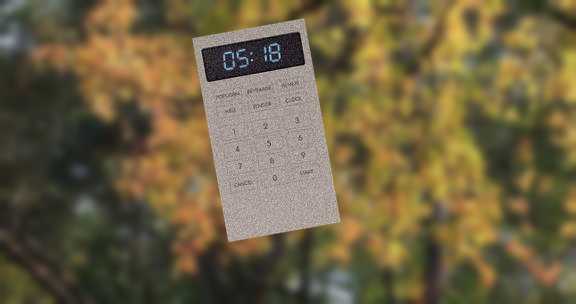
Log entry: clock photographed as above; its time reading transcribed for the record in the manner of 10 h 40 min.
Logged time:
5 h 18 min
